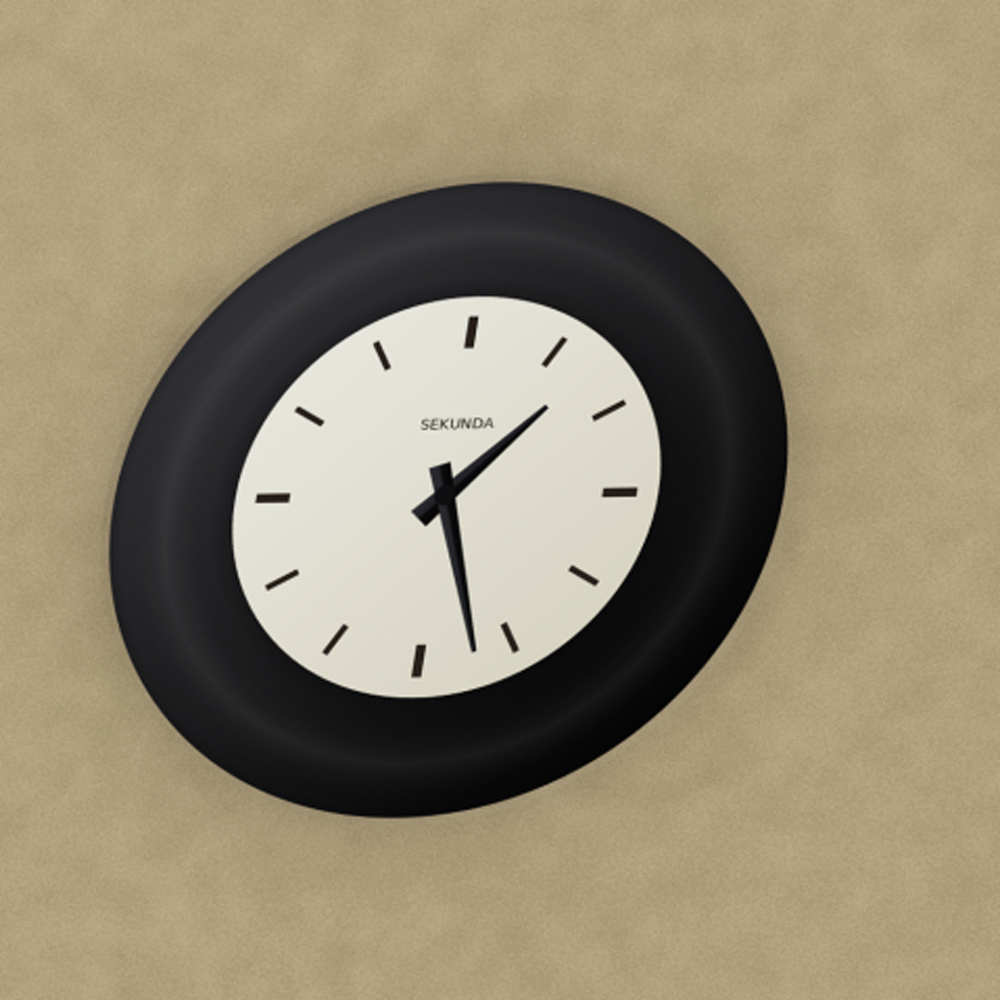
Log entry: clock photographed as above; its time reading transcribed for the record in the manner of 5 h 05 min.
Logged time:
1 h 27 min
